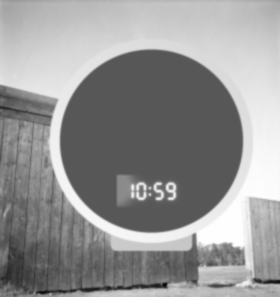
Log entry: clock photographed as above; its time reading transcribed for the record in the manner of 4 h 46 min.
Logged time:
10 h 59 min
